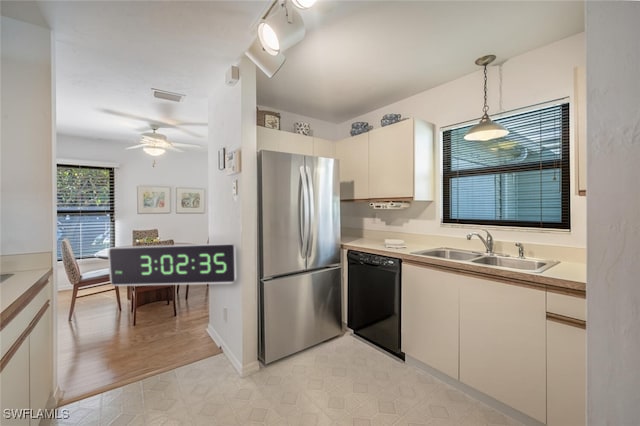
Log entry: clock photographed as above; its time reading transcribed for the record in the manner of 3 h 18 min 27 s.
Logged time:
3 h 02 min 35 s
